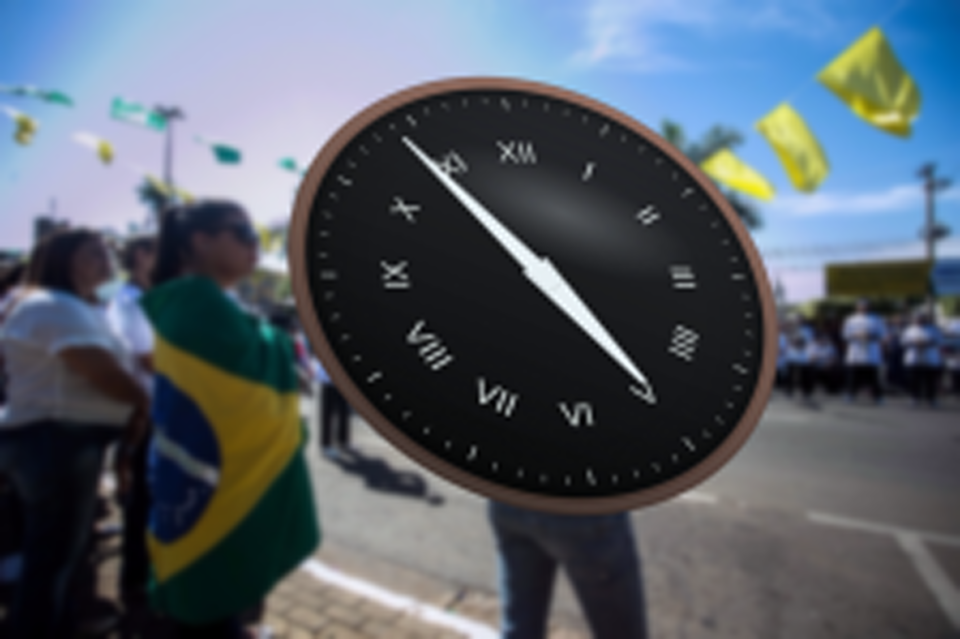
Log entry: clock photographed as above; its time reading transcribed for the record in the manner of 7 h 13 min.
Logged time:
4 h 54 min
